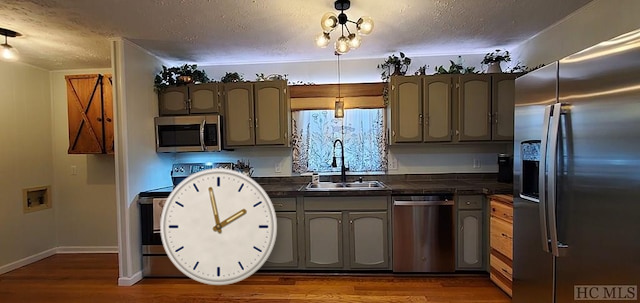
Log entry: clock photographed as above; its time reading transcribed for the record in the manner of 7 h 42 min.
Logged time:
1 h 58 min
